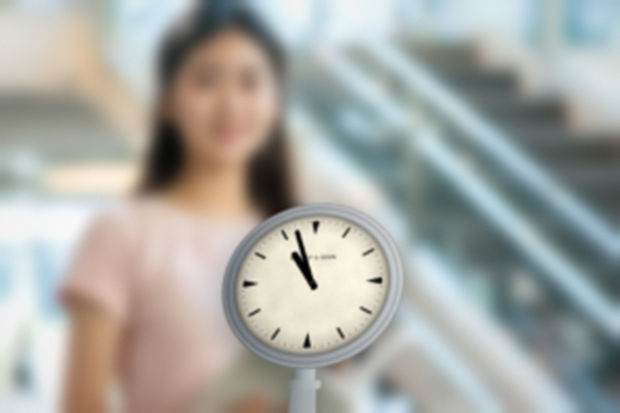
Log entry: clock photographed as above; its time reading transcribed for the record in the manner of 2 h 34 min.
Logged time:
10 h 57 min
